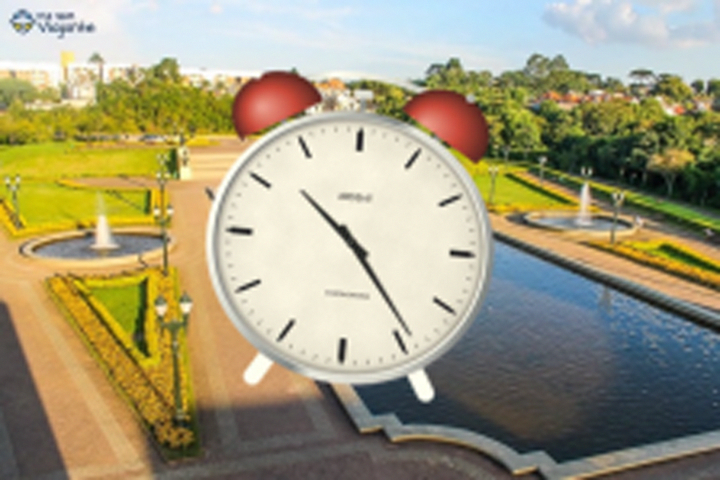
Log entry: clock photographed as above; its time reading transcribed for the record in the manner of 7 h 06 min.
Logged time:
10 h 24 min
